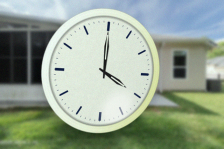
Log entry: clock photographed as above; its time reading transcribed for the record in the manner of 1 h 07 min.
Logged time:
4 h 00 min
